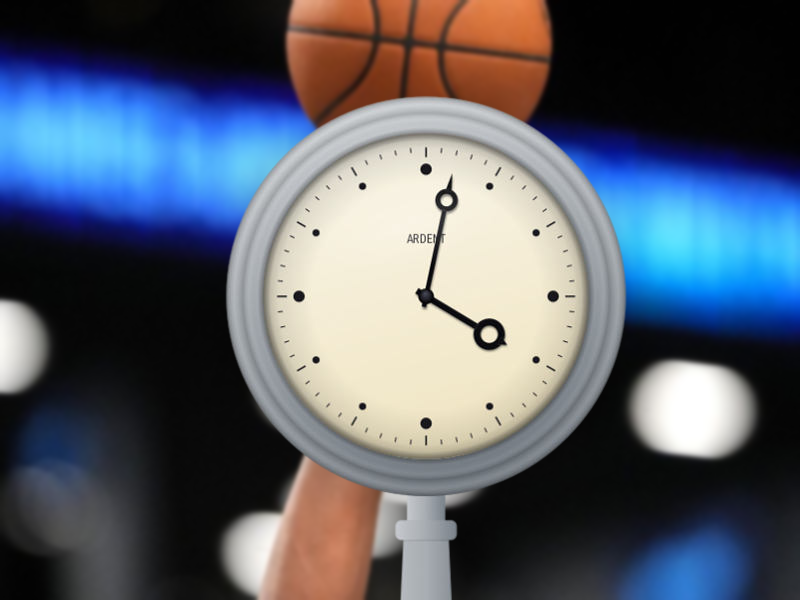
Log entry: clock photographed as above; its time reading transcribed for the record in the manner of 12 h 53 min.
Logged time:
4 h 02 min
